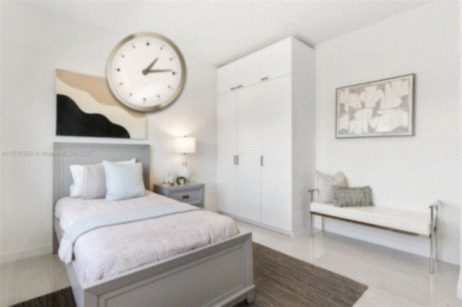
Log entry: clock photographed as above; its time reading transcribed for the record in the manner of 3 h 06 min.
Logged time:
1 h 14 min
